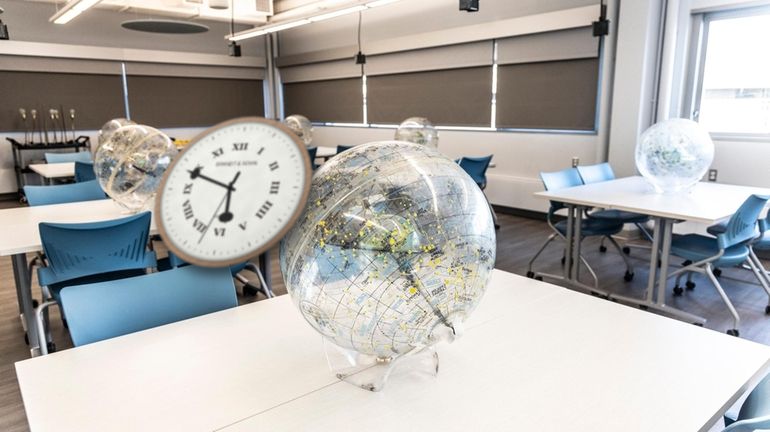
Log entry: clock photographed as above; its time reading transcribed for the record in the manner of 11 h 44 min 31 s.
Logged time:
5 h 48 min 33 s
